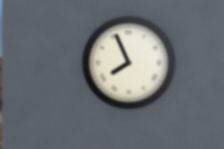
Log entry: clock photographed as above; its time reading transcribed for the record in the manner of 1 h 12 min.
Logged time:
7 h 56 min
